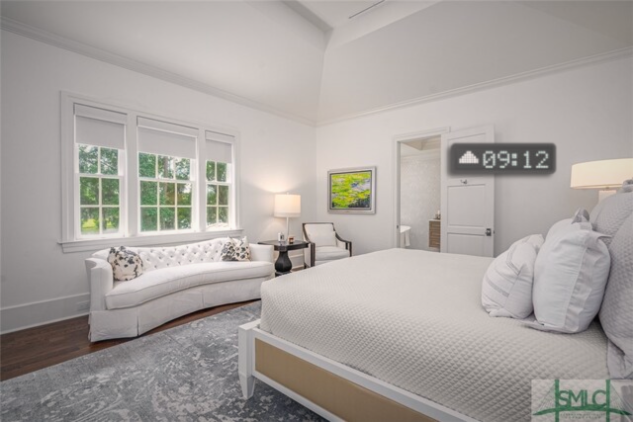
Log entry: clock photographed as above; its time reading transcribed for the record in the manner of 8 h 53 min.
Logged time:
9 h 12 min
